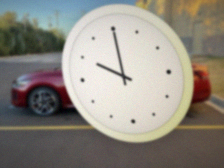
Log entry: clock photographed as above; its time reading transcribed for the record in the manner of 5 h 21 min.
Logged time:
10 h 00 min
